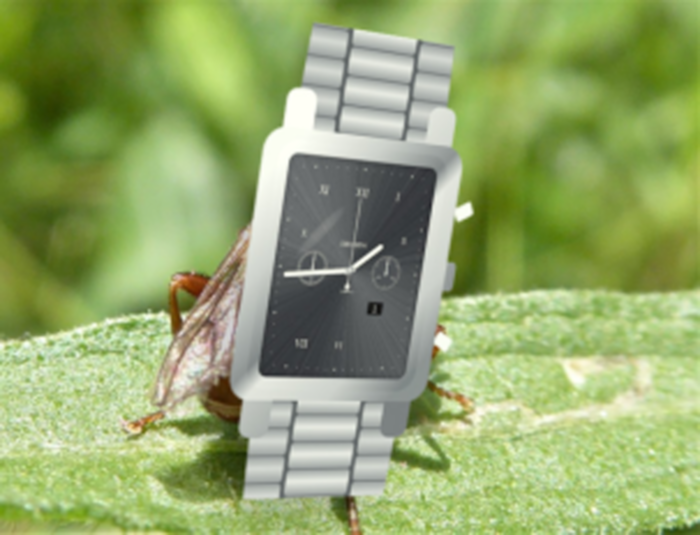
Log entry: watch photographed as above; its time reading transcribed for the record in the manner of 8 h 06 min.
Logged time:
1 h 44 min
